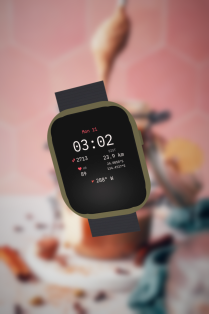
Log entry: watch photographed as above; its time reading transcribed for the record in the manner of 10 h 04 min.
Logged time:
3 h 02 min
